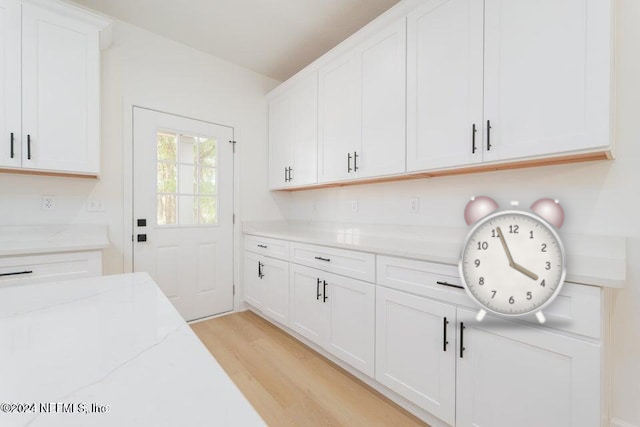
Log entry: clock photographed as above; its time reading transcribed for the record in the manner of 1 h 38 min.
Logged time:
3 h 56 min
